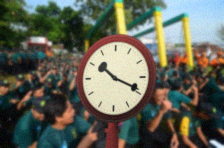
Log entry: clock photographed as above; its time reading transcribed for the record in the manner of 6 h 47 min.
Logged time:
10 h 19 min
